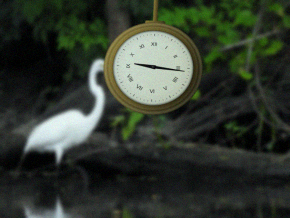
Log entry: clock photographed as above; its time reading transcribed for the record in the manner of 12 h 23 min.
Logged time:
9 h 16 min
